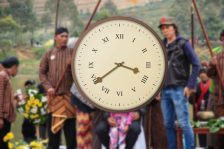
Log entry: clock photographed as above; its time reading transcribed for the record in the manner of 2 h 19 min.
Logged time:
3 h 39 min
